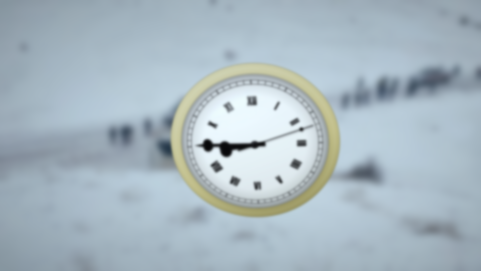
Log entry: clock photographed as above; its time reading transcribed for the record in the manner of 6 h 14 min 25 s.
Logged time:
8 h 45 min 12 s
